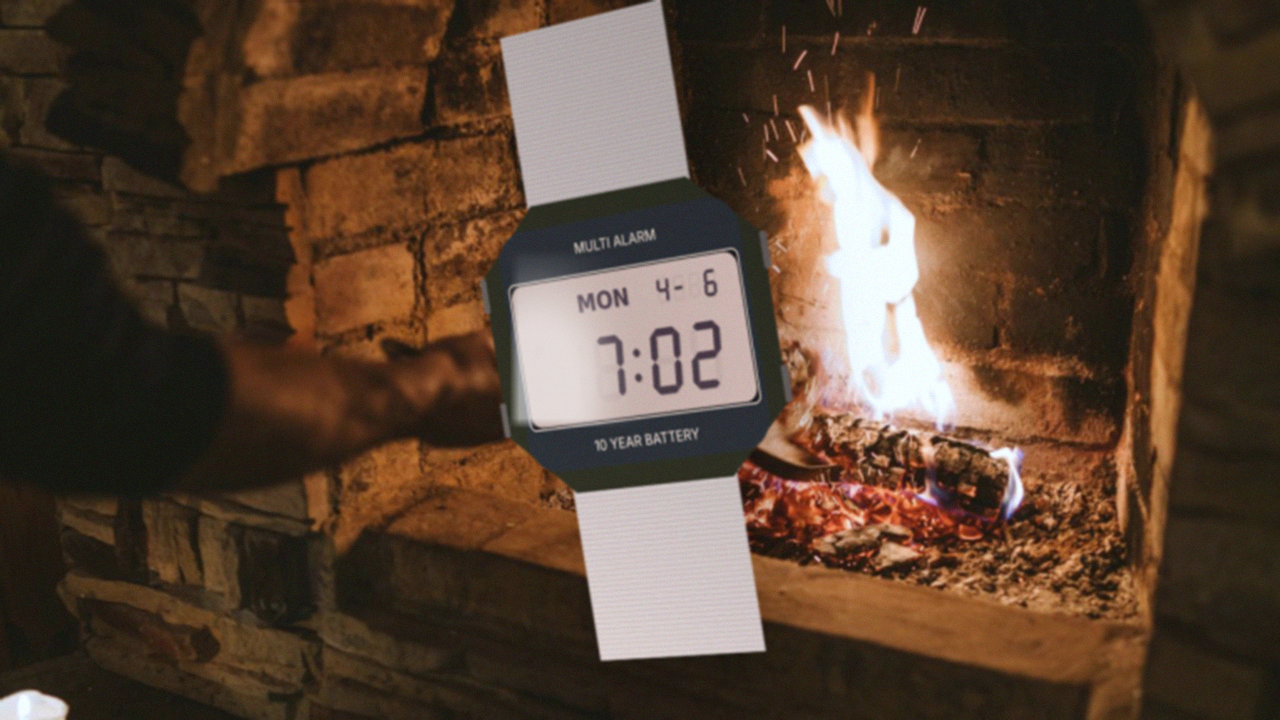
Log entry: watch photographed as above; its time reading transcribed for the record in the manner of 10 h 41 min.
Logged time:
7 h 02 min
